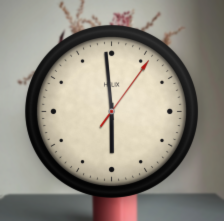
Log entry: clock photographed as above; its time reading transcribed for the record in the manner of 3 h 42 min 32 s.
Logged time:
5 h 59 min 06 s
